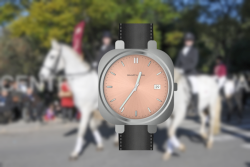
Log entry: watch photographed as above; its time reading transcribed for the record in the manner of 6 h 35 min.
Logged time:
12 h 36 min
